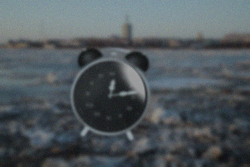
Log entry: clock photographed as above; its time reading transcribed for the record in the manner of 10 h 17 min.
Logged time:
12 h 13 min
